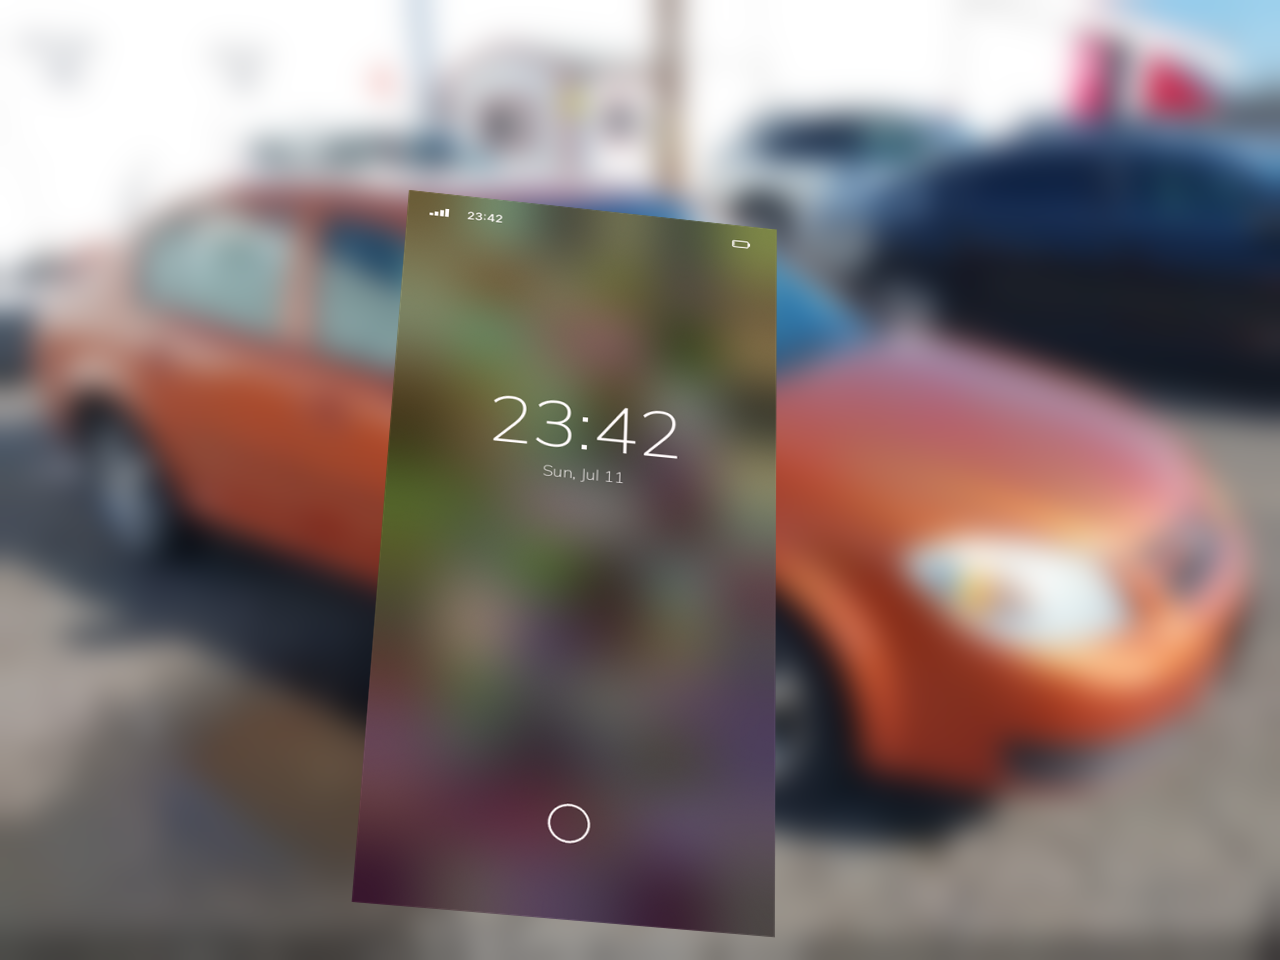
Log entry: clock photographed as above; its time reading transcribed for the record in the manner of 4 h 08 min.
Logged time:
23 h 42 min
